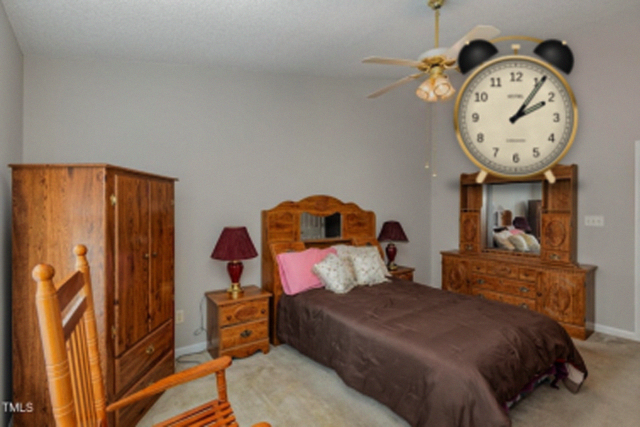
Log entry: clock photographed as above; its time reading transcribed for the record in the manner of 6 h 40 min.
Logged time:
2 h 06 min
